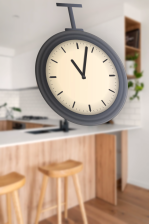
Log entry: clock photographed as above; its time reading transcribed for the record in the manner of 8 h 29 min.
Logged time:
11 h 03 min
